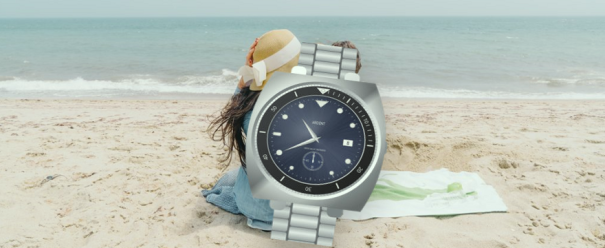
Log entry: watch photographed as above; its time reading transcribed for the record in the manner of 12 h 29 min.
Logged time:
10 h 40 min
